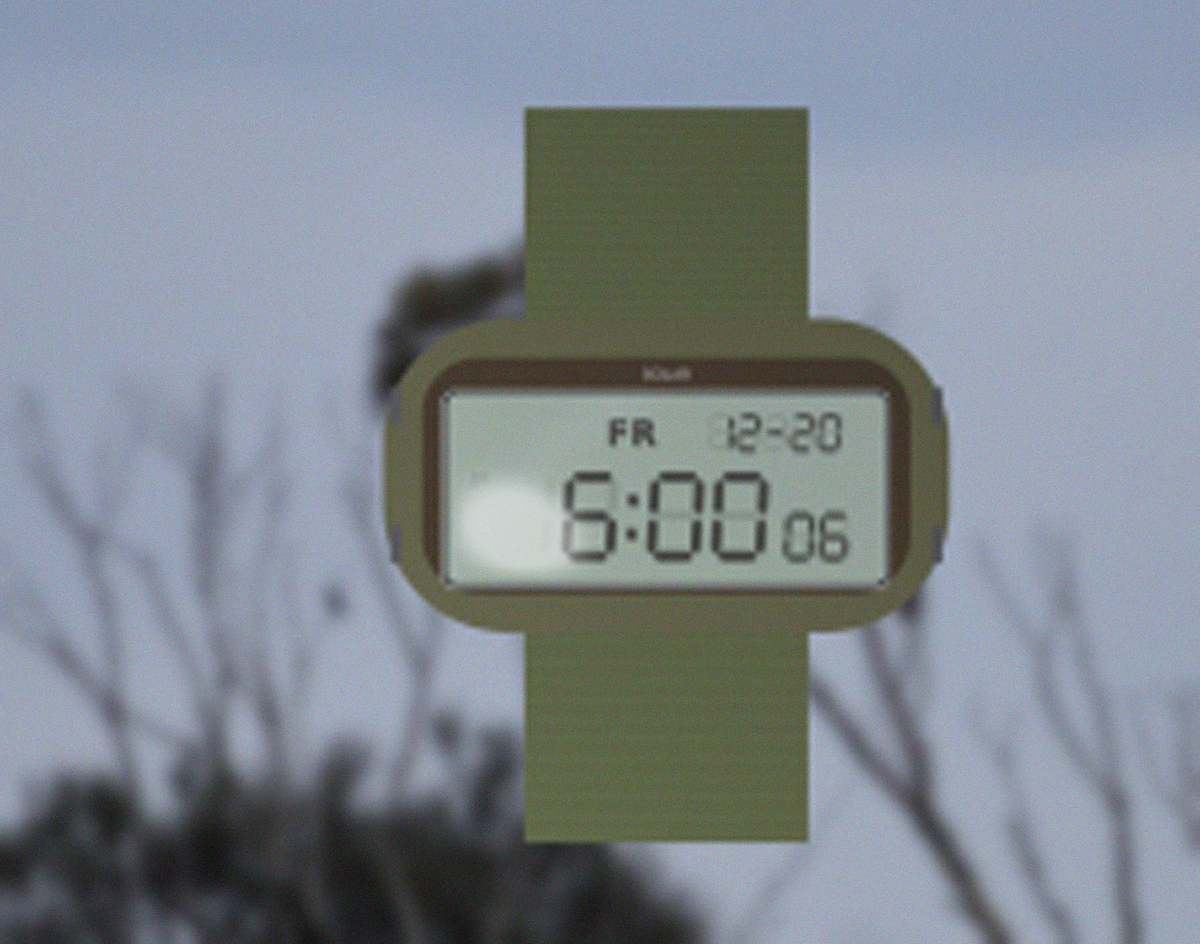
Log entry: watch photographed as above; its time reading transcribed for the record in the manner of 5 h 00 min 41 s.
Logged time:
6 h 00 min 06 s
